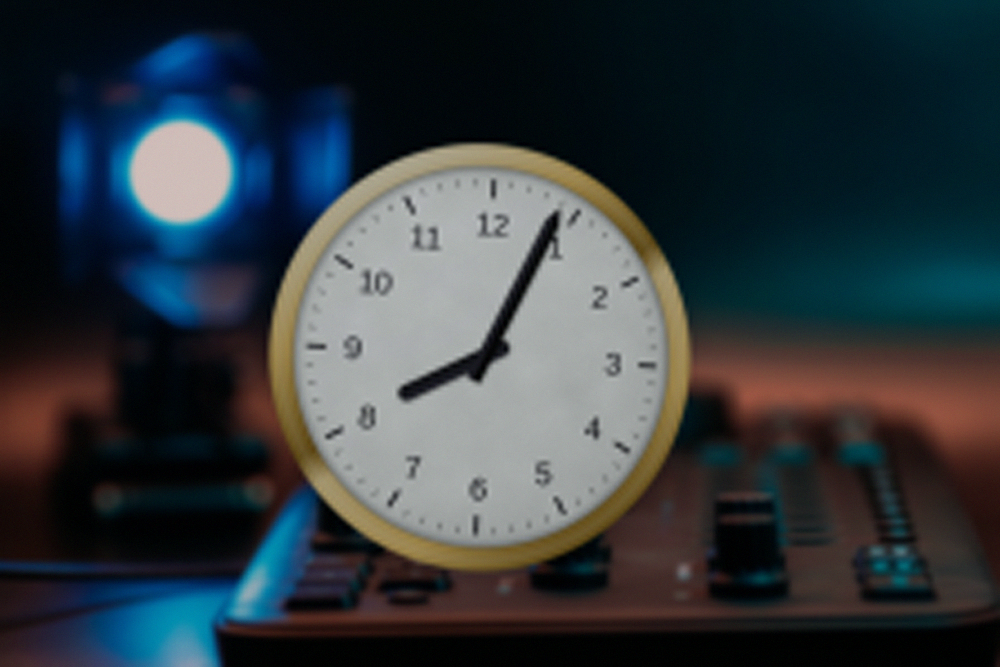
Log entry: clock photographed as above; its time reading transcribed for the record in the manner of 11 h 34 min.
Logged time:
8 h 04 min
